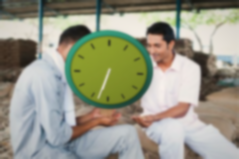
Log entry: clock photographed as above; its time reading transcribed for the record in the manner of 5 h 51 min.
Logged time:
6 h 33 min
